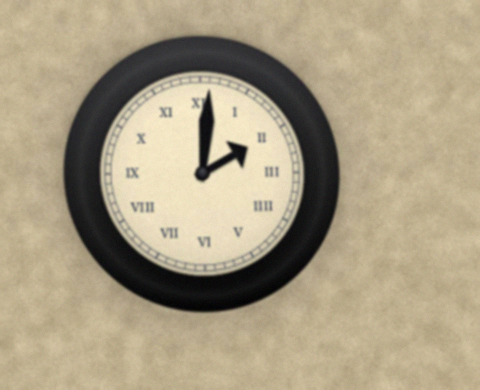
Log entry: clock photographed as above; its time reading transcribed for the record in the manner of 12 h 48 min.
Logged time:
2 h 01 min
